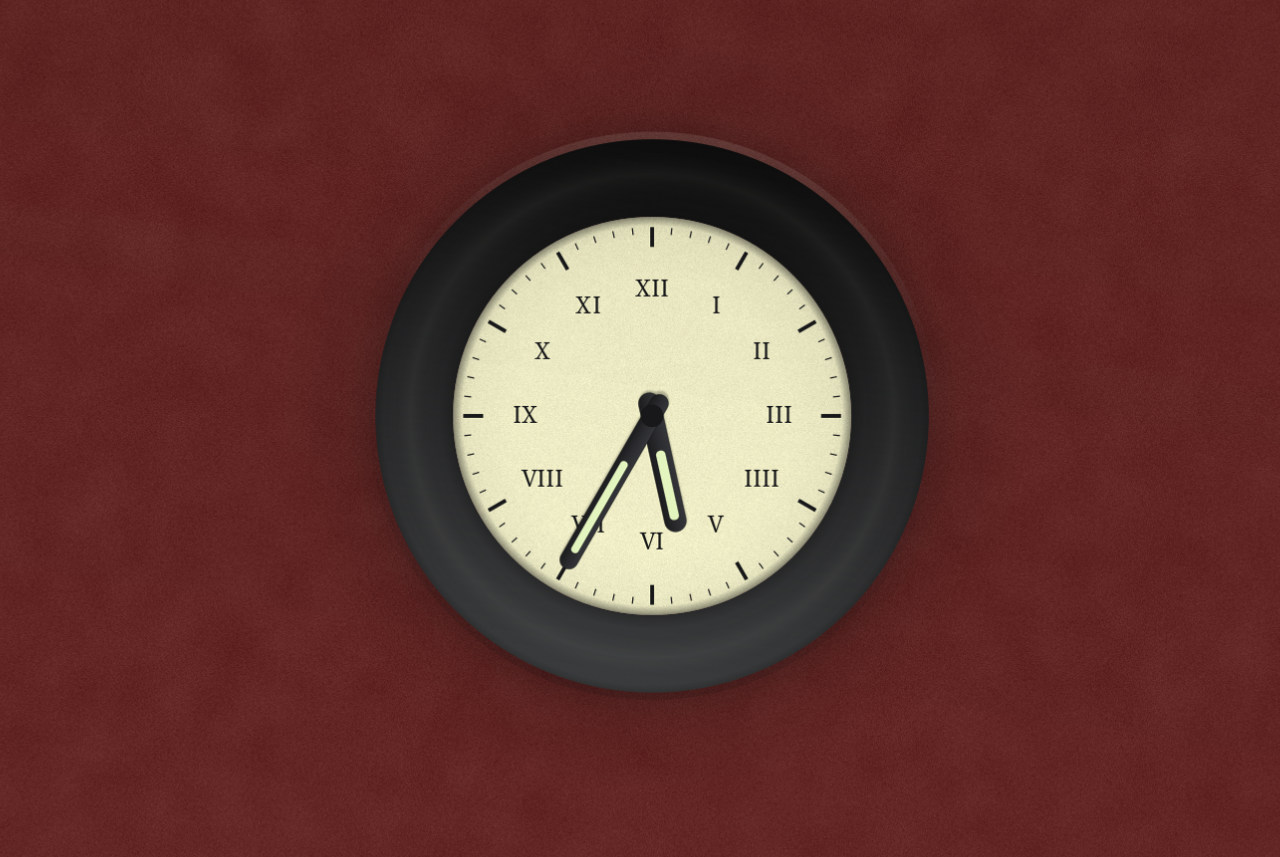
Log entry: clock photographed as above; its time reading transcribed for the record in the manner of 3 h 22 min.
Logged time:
5 h 35 min
